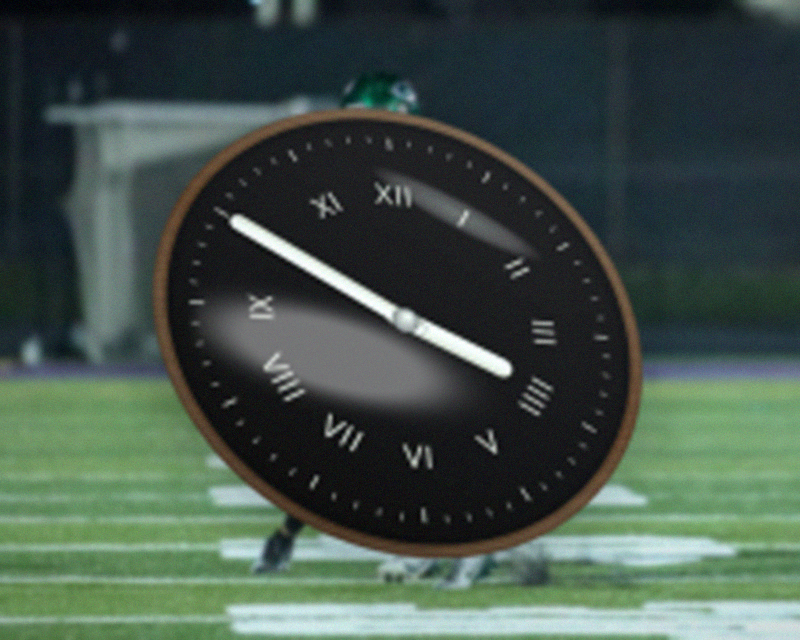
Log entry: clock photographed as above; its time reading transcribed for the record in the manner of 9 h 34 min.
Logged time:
3 h 50 min
